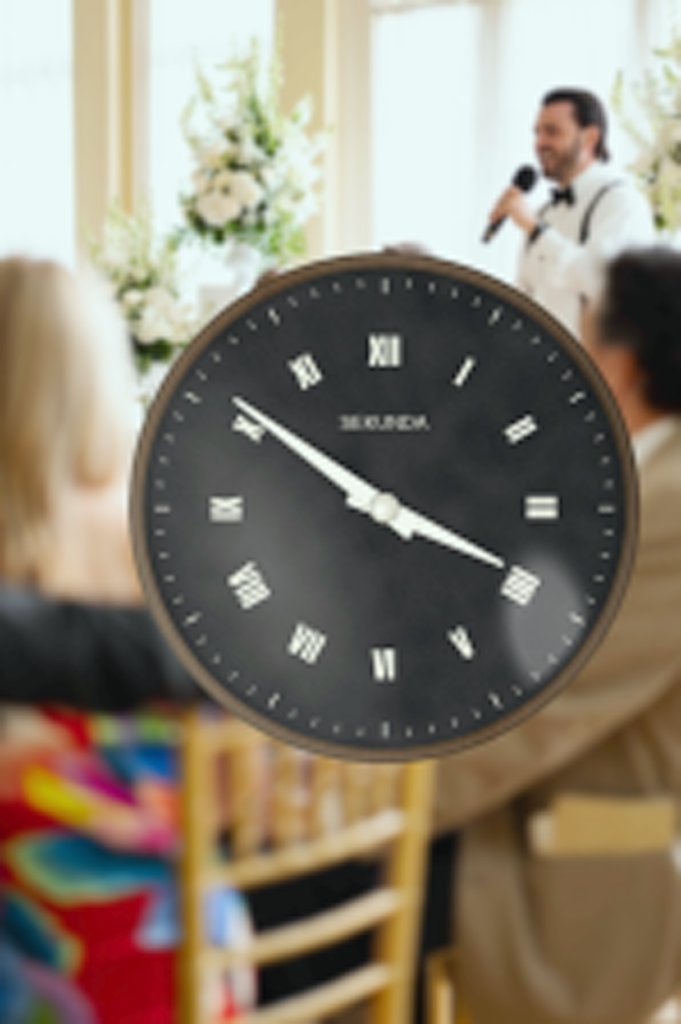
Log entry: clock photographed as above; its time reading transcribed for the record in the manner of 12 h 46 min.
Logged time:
3 h 51 min
